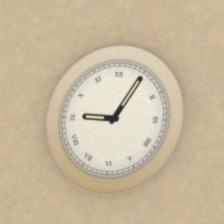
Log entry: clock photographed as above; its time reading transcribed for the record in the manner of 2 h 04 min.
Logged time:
9 h 05 min
